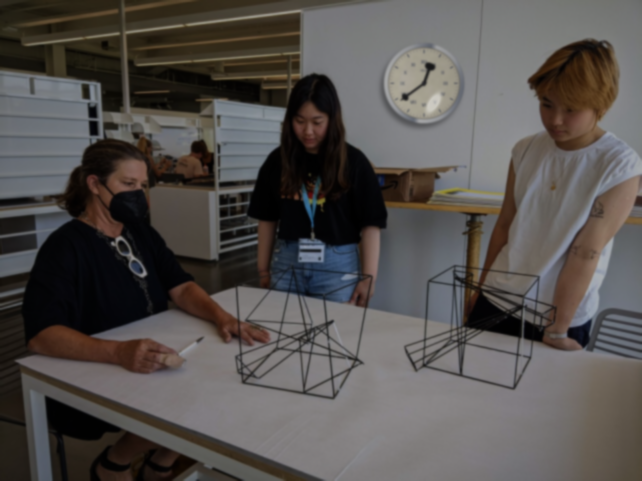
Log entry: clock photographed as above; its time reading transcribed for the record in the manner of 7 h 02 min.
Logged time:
12 h 39 min
